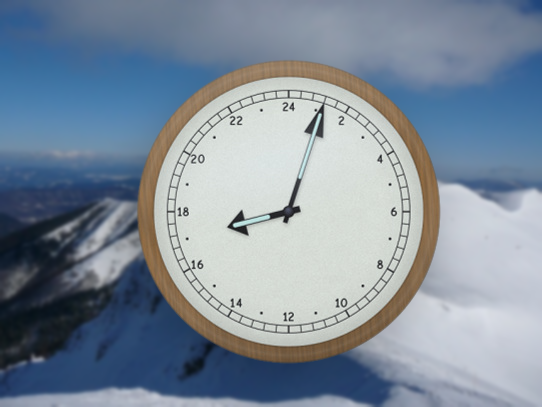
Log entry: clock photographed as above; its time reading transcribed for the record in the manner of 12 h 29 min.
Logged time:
17 h 03 min
